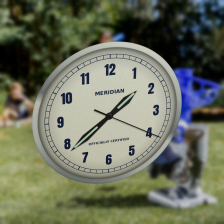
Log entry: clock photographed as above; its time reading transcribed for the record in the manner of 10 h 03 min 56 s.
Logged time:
1 h 38 min 20 s
